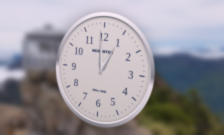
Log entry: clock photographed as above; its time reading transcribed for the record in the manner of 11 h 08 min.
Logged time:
12 h 59 min
